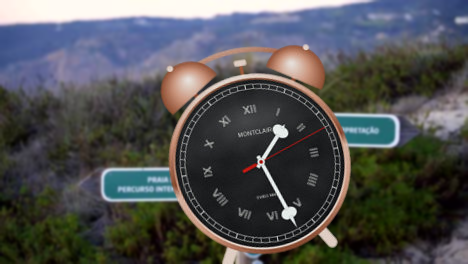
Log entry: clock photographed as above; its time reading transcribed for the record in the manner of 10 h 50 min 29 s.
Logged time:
1 h 27 min 12 s
